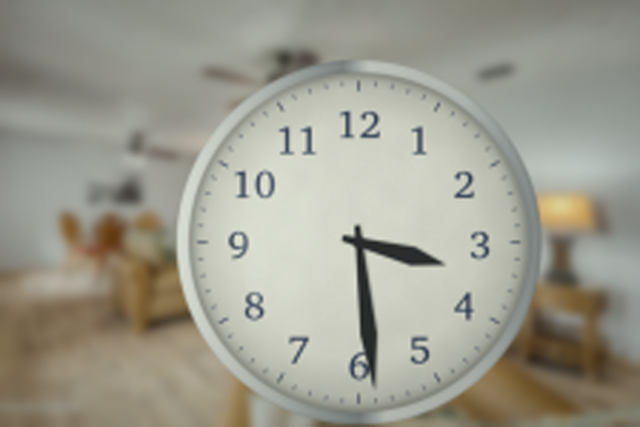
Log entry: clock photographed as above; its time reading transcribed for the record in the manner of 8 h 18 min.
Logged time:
3 h 29 min
